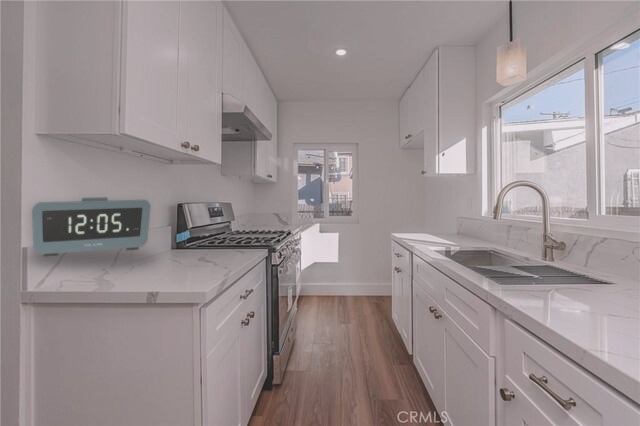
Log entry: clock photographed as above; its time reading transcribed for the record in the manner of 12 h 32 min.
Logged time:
12 h 05 min
